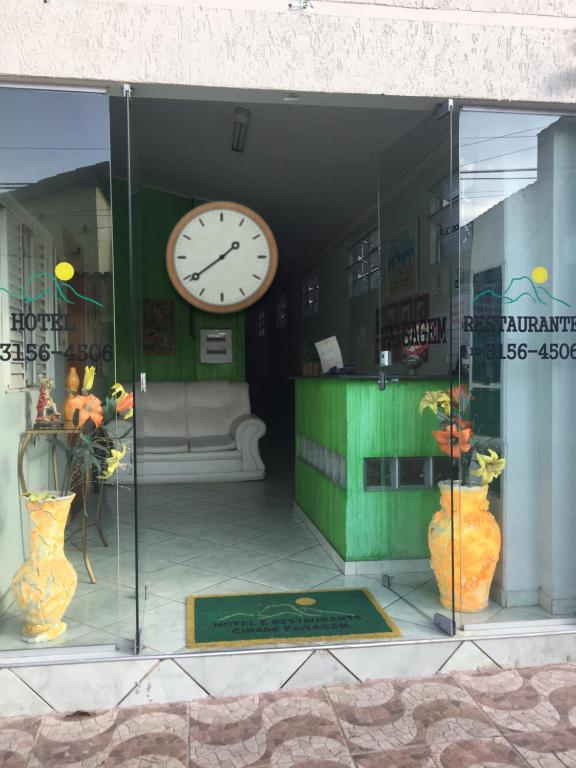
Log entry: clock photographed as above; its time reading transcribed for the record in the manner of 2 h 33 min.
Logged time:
1 h 39 min
